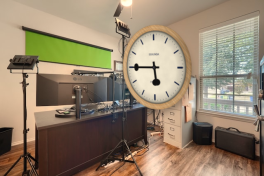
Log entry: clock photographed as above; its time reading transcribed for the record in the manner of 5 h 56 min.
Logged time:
5 h 45 min
